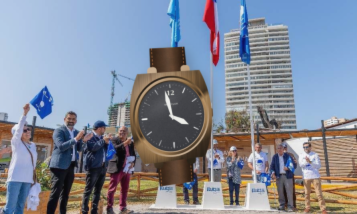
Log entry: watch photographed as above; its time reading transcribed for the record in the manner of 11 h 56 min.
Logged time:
3 h 58 min
